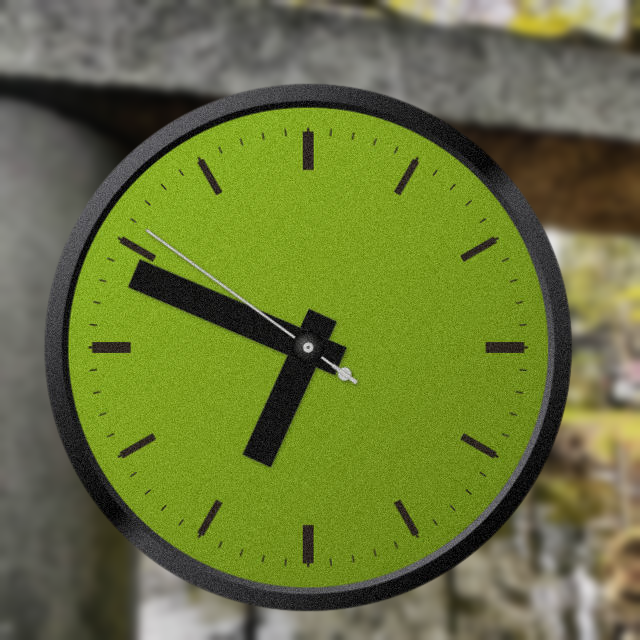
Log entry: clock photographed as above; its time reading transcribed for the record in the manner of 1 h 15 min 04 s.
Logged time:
6 h 48 min 51 s
